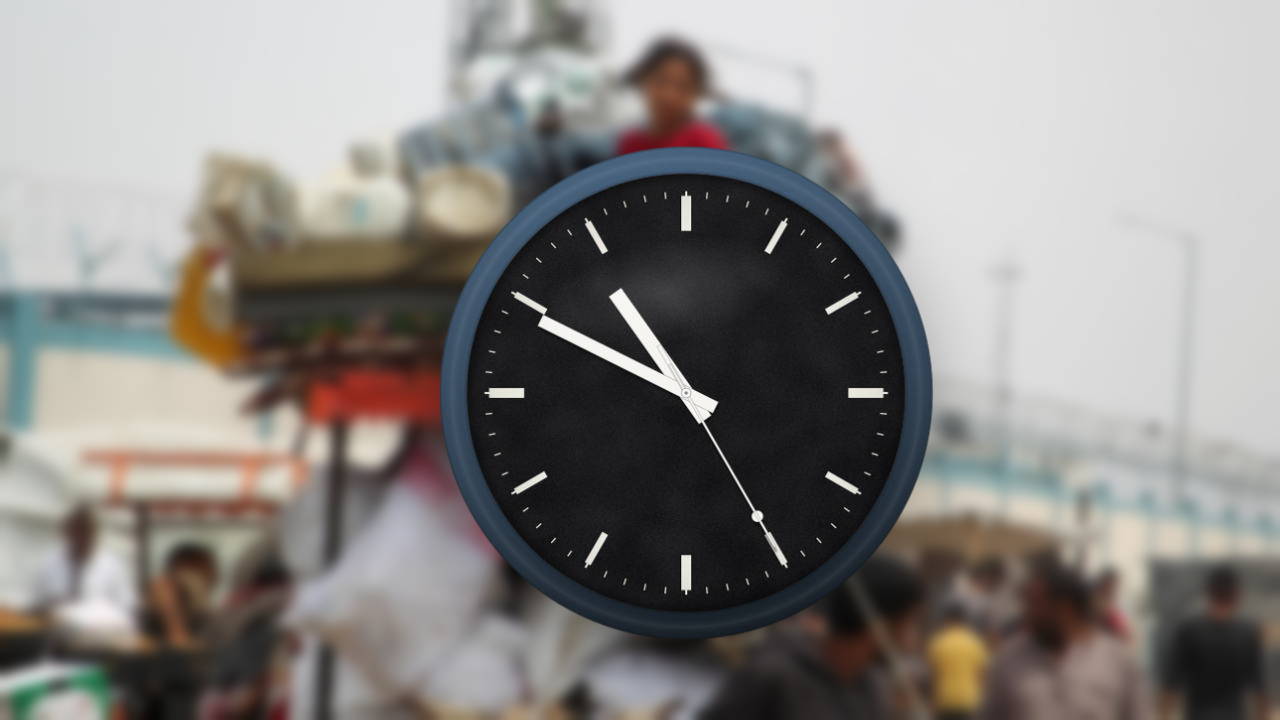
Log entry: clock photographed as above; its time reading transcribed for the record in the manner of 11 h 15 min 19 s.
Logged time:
10 h 49 min 25 s
